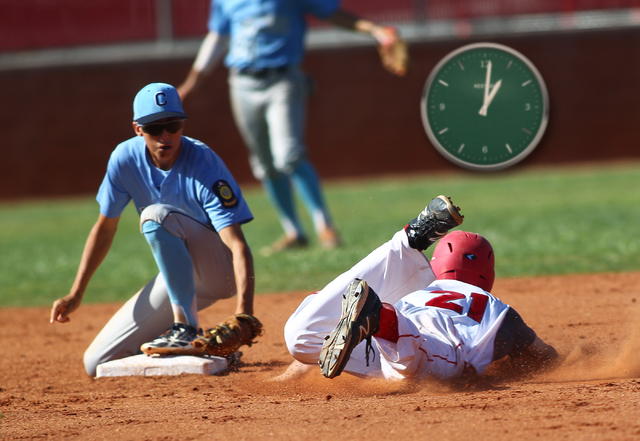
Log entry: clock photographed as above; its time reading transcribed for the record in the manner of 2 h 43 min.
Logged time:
1 h 01 min
